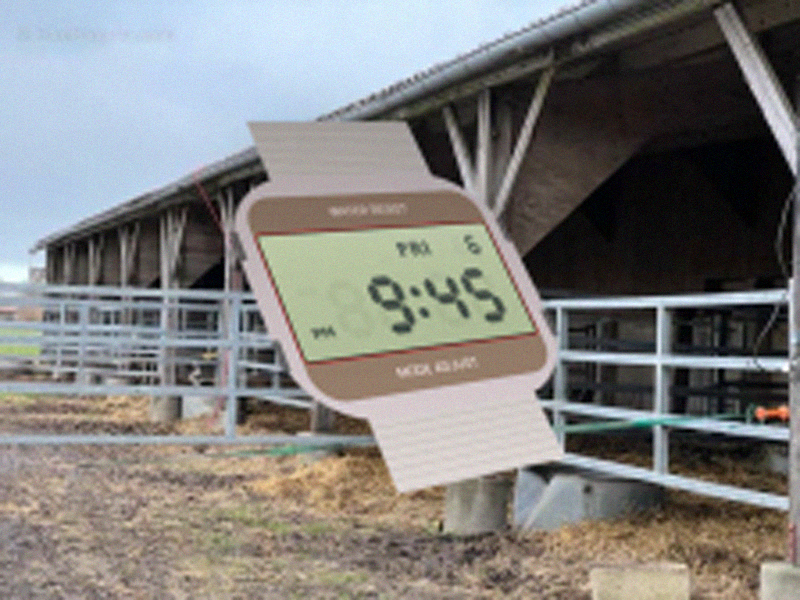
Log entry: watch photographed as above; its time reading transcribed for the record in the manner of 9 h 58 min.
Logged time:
9 h 45 min
